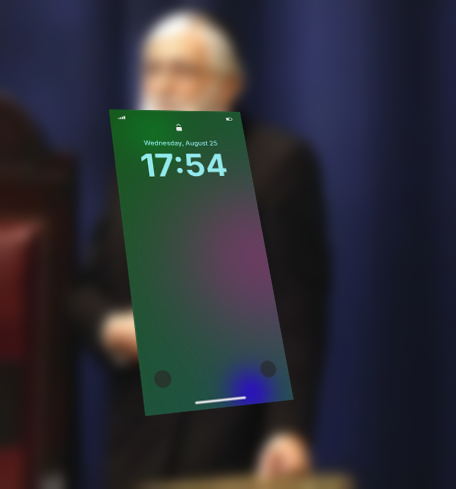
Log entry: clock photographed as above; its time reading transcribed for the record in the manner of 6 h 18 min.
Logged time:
17 h 54 min
